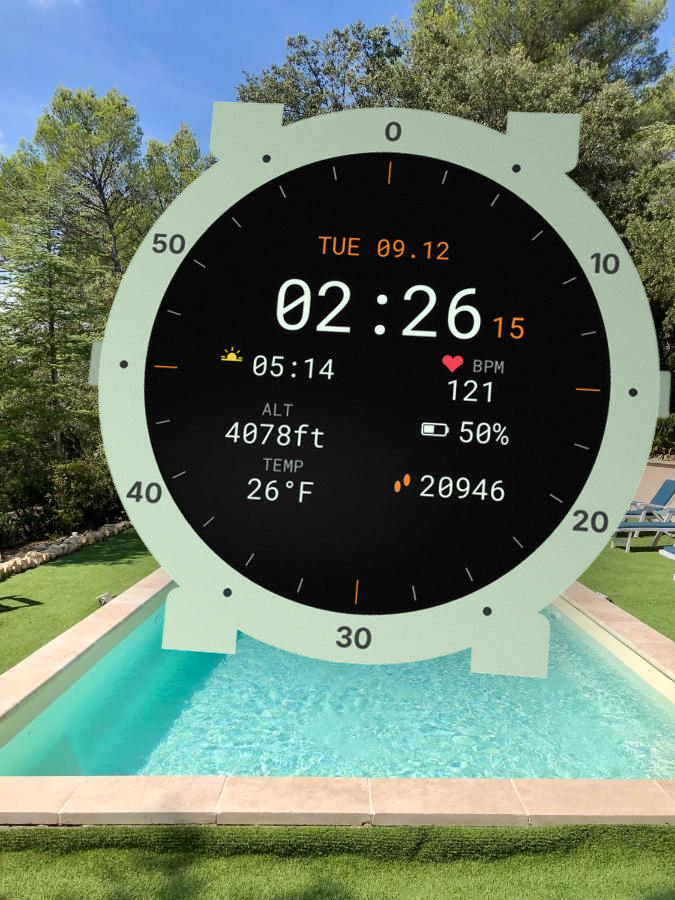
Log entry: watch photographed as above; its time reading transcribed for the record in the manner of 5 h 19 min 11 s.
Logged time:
2 h 26 min 15 s
